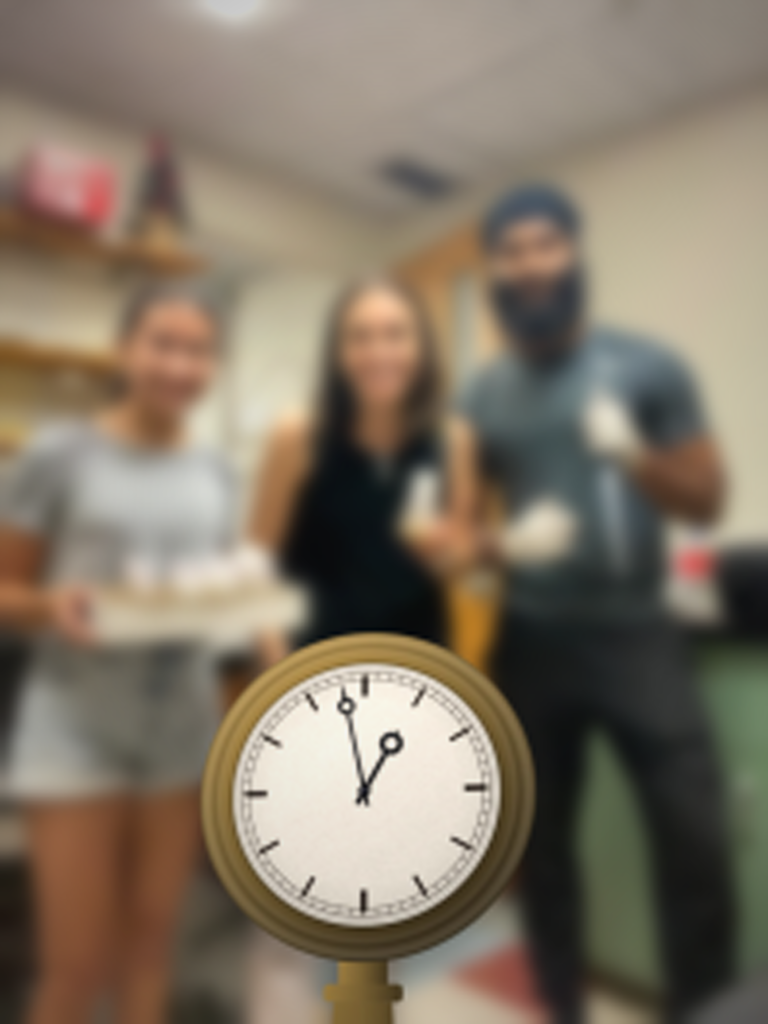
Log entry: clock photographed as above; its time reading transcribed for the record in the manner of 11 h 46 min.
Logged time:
12 h 58 min
